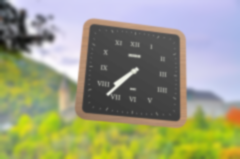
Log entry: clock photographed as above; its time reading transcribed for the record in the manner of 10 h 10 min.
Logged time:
7 h 37 min
